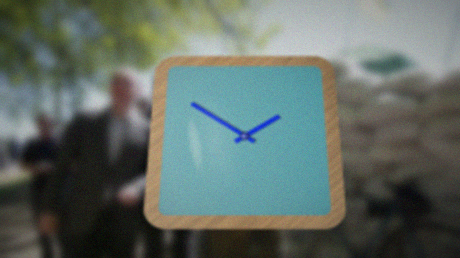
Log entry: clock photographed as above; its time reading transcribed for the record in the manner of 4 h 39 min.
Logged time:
1 h 51 min
